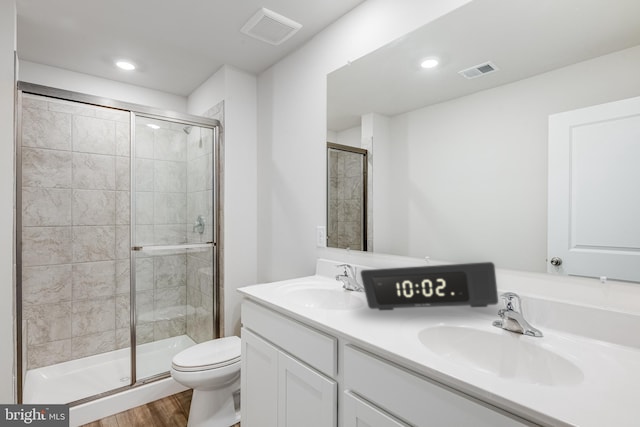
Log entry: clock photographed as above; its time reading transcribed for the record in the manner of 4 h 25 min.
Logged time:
10 h 02 min
